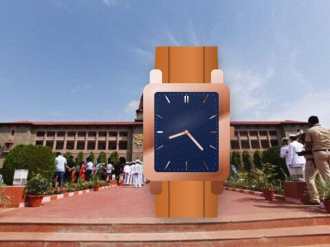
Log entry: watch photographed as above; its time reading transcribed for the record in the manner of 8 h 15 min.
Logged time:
8 h 23 min
